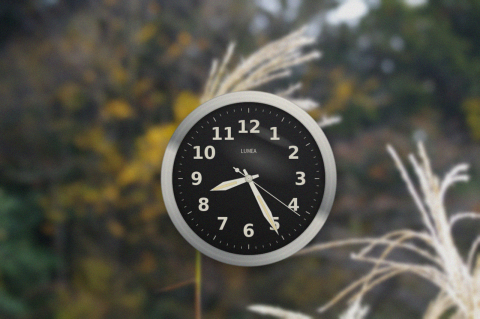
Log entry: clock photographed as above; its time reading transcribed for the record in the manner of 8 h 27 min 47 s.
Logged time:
8 h 25 min 21 s
